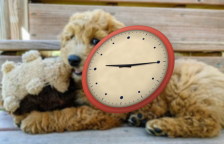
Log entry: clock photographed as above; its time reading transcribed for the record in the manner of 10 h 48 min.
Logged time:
9 h 15 min
